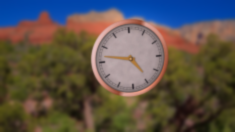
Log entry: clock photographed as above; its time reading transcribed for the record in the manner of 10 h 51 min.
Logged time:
4 h 47 min
